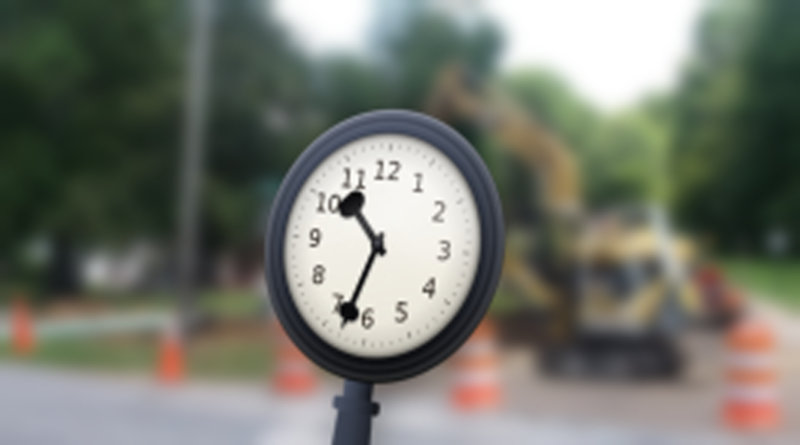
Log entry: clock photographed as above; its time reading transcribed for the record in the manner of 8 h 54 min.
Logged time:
10 h 33 min
